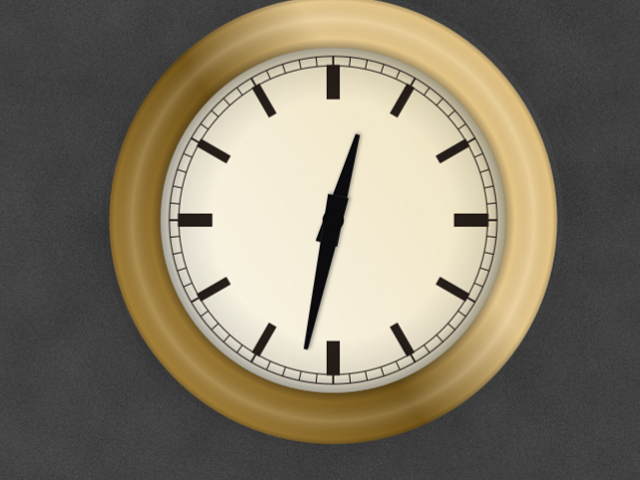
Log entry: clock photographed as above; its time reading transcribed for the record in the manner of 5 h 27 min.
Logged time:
12 h 32 min
